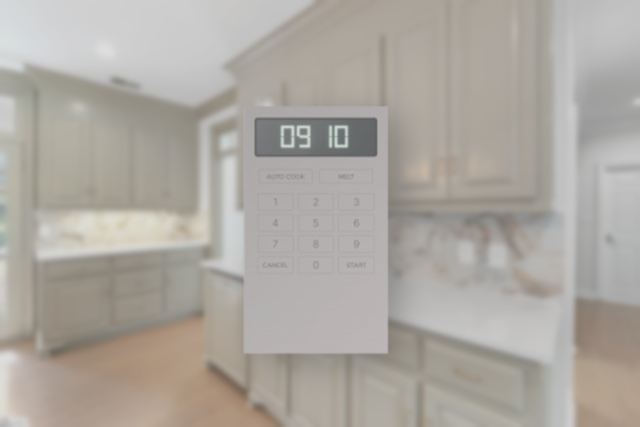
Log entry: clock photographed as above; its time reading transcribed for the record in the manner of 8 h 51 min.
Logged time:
9 h 10 min
